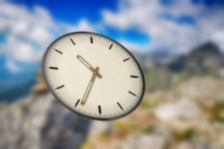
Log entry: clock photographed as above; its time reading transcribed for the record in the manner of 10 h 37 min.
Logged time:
10 h 34 min
